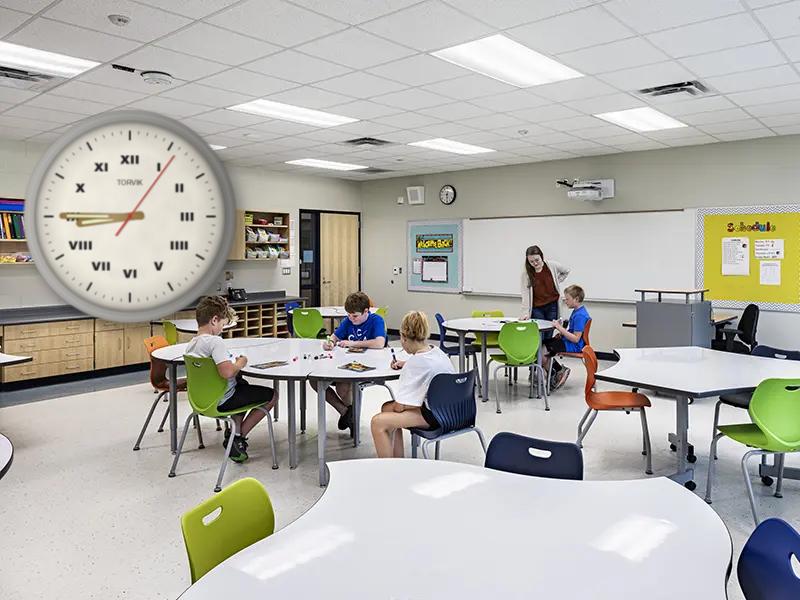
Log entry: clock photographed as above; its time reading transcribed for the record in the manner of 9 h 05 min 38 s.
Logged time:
8 h 45 min 06 s
